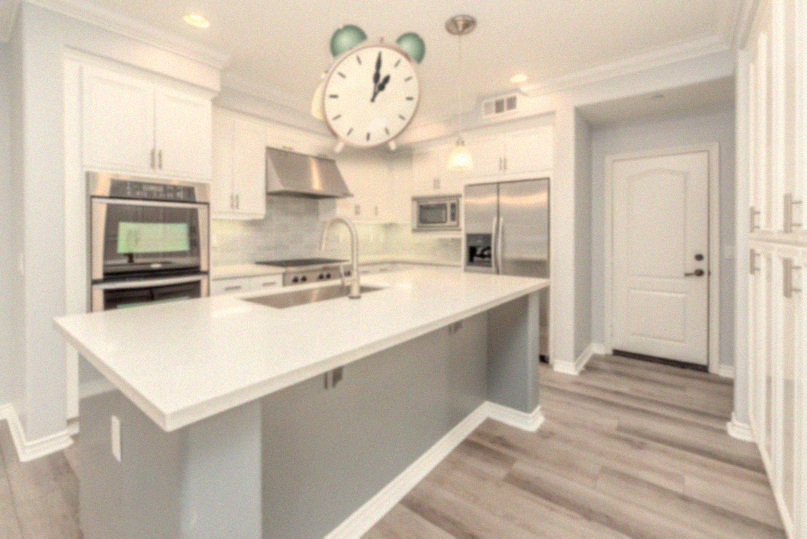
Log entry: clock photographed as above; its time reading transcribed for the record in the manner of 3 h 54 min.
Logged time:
1 h 00 min
